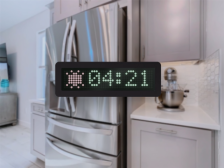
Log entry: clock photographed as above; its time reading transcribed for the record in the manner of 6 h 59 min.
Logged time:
4 h 21 min
